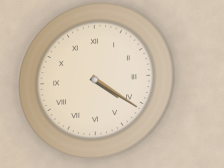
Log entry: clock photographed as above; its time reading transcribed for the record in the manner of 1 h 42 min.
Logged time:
4 h 21 min
